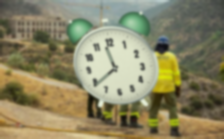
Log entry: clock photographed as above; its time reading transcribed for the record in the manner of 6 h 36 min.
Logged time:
11 h 39 min
